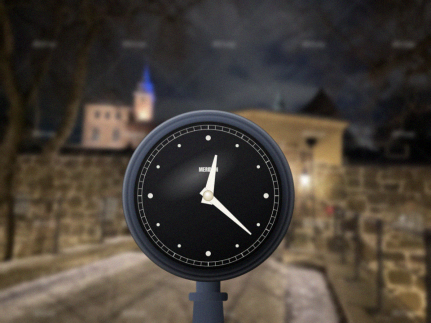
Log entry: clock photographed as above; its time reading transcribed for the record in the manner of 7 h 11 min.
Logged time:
12 h 22 min
